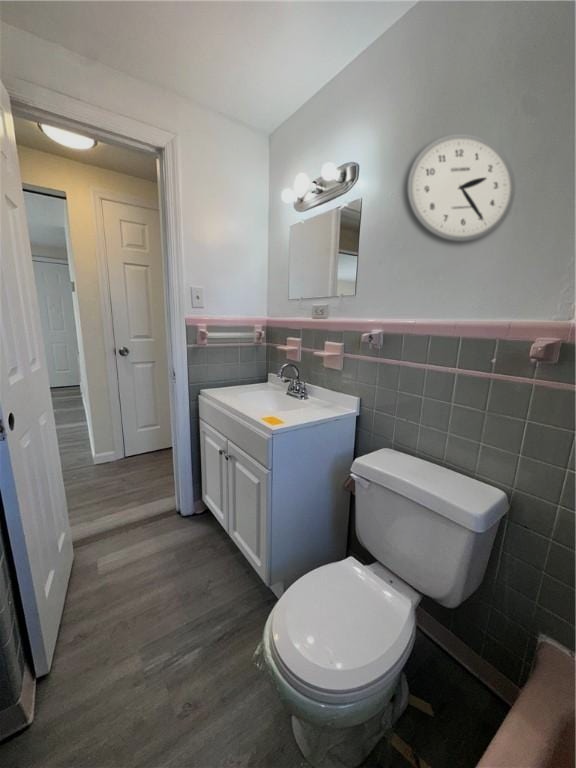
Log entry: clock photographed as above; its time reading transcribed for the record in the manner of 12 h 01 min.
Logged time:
2 h 25 min
